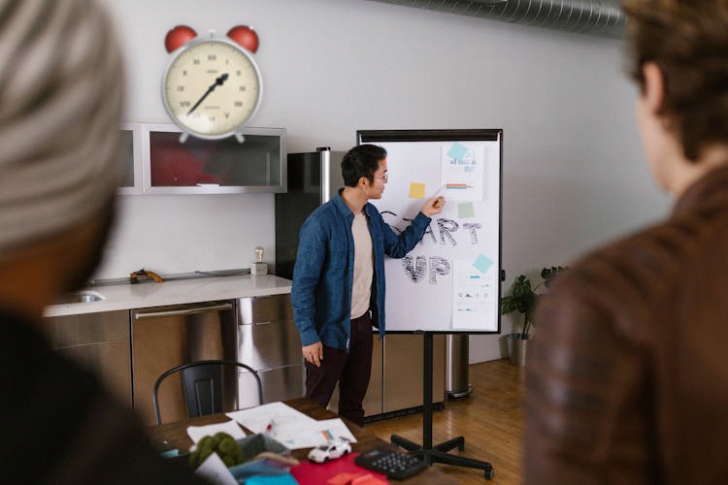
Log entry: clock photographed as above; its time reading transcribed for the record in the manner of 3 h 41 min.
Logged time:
1 h 37 min
